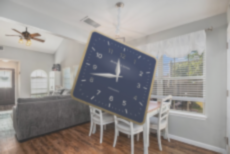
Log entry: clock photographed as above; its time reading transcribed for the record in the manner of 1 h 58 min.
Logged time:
11 h 42 min
